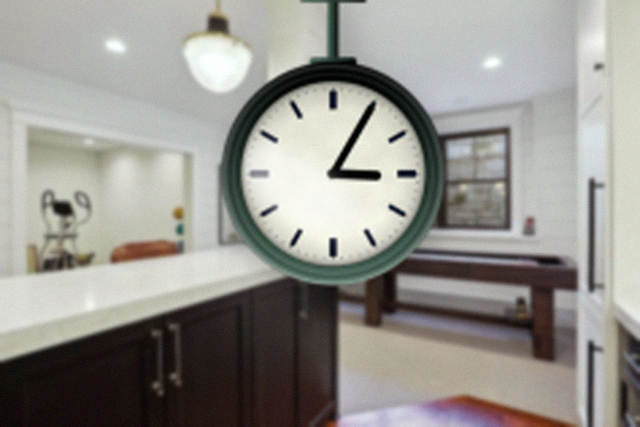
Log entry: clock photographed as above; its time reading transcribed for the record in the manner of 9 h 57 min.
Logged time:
3 h 05 min
